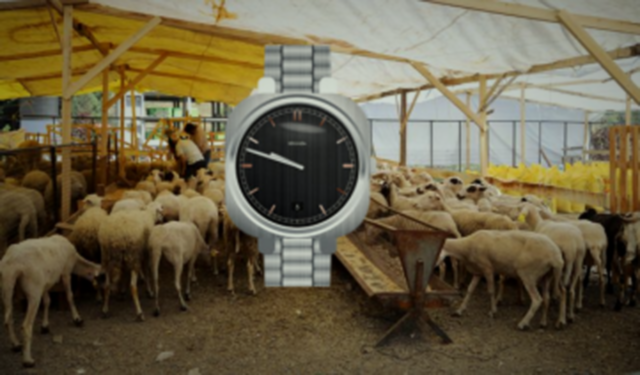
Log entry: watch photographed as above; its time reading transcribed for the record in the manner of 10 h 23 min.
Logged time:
9 h 48 min
